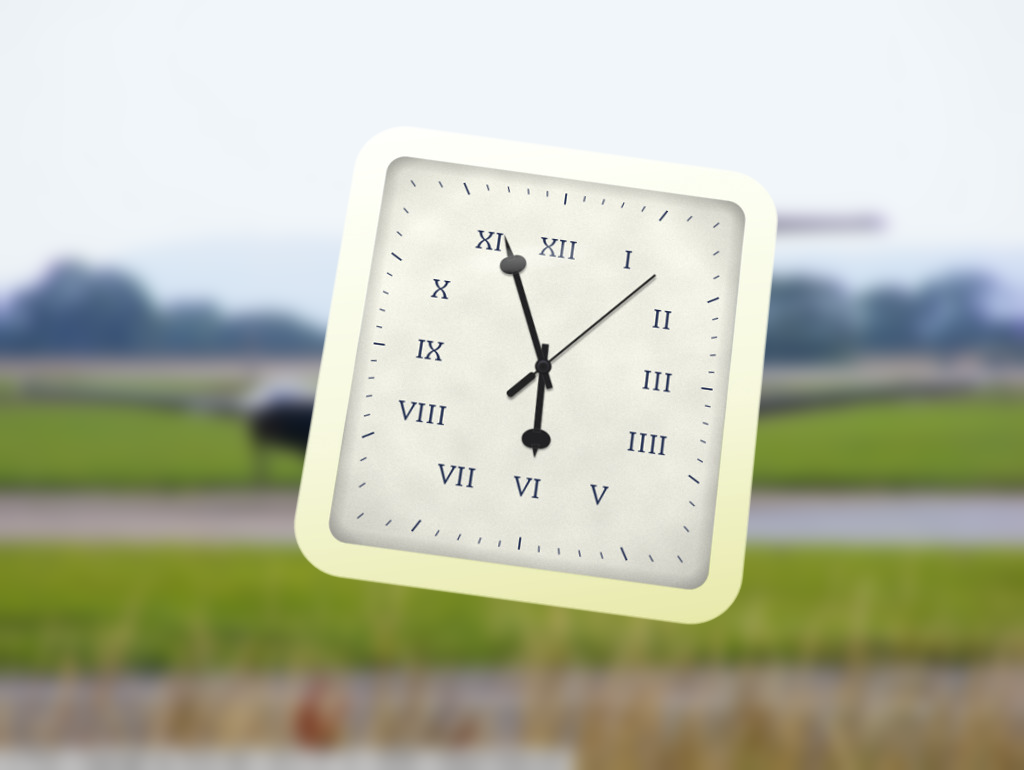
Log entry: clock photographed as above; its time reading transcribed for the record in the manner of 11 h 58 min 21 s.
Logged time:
5 h 56 min 07 s
